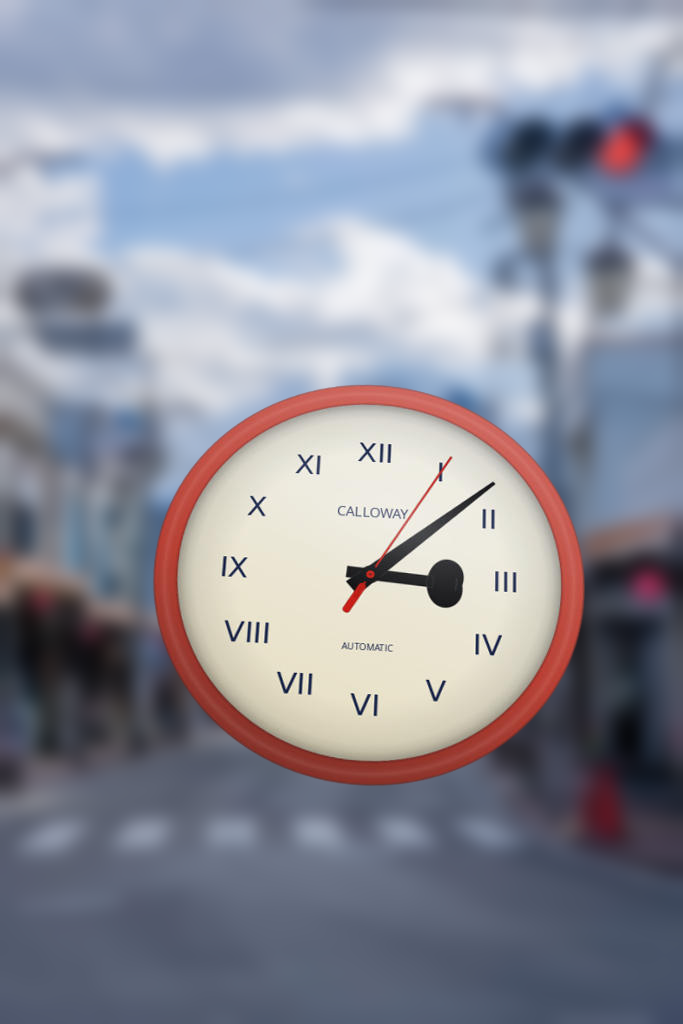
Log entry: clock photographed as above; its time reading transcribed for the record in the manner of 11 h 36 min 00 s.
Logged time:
3 h 08 min 05 s
